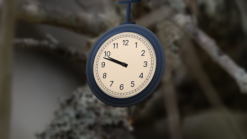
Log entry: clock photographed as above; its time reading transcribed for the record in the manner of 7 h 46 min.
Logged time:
9 h 48 min
